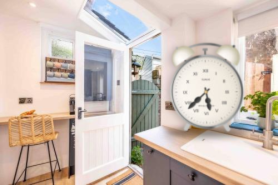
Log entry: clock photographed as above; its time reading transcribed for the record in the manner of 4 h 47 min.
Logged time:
5 h 38 min
